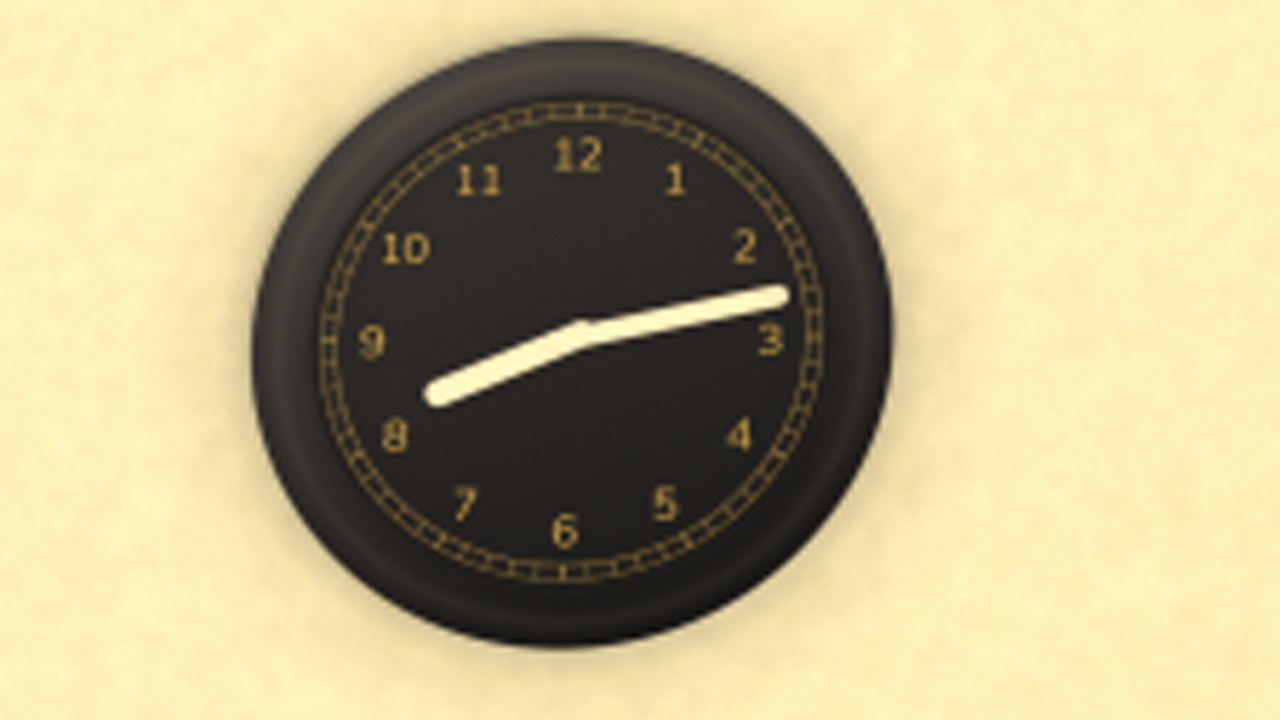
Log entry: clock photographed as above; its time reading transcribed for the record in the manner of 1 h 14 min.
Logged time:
8 h 13 min
